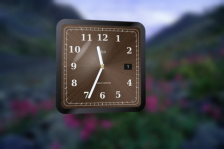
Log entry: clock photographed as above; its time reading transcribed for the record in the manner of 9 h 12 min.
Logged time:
11 h 34 min
